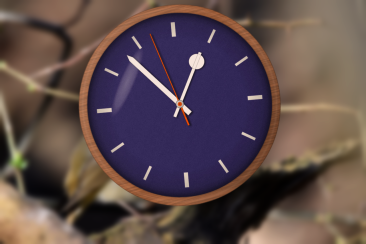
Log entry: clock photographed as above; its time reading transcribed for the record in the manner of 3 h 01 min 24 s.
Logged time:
12 h 52 min 57 s
